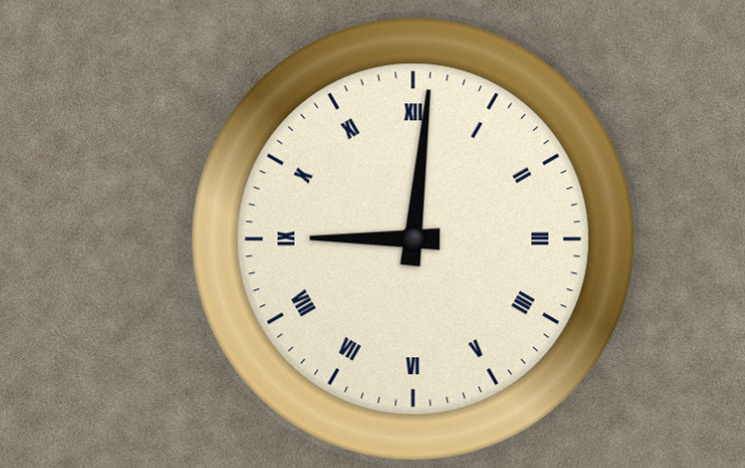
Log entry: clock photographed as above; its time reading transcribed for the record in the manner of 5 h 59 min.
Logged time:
9 h 01 min
